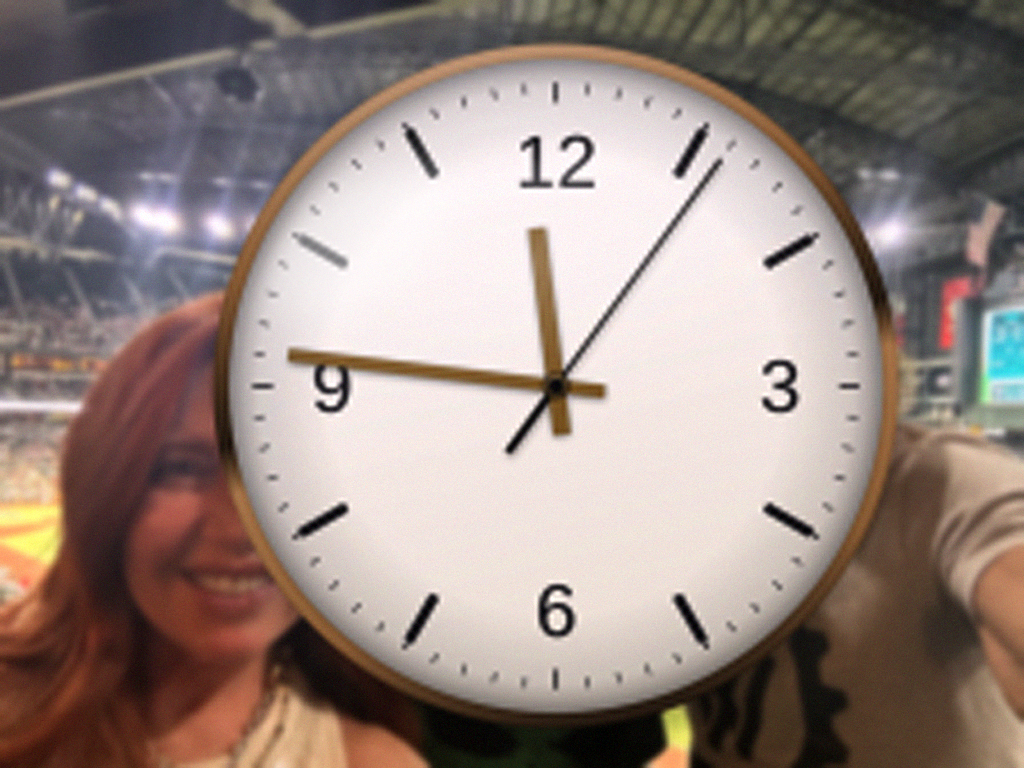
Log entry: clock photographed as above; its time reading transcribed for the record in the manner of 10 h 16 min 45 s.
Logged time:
11 h 46 min 06 s
